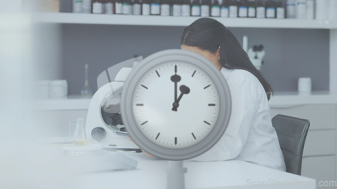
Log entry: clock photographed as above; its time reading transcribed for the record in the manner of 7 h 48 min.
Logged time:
1 h 00 min
